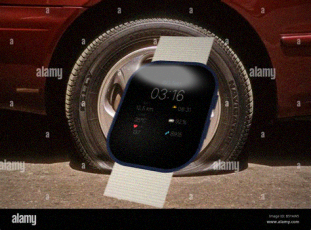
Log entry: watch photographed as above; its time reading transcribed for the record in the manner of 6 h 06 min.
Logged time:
3 h 16 min
